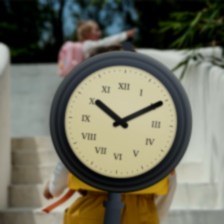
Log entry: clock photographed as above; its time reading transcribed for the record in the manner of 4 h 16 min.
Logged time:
10 h 10 min
